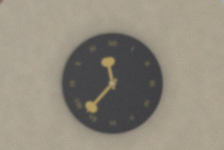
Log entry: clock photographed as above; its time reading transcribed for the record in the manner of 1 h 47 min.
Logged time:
11 h 37 min
